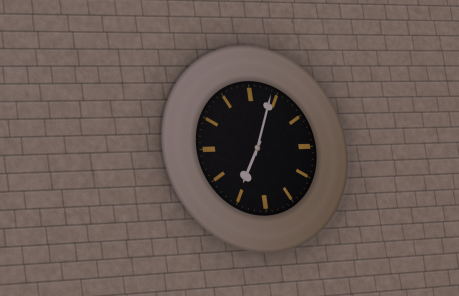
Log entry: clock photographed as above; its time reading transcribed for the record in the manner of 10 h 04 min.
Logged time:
7 h 04 min
